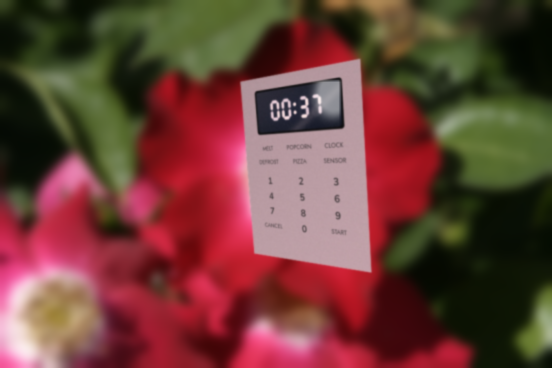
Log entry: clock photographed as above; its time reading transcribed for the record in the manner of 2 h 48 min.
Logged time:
0 h 37 min
